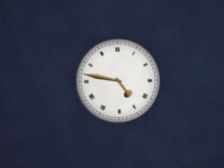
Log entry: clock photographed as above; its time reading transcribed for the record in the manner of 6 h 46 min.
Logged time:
4 h 47 min
